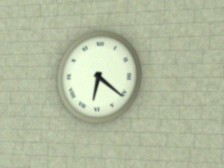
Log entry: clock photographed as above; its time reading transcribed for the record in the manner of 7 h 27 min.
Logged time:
6 h 21 min
